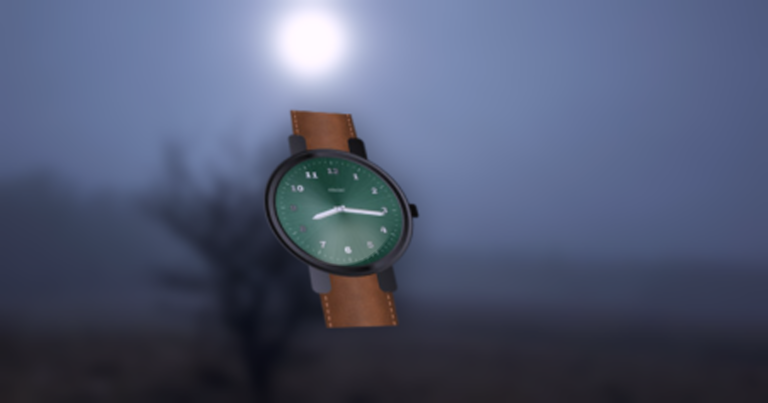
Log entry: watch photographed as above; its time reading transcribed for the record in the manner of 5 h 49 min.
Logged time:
8 h 16 min
